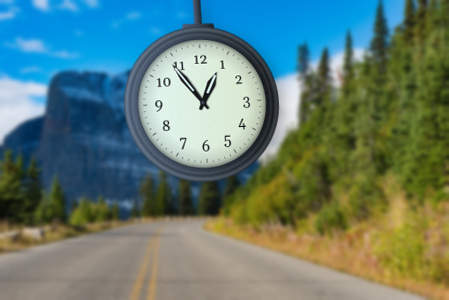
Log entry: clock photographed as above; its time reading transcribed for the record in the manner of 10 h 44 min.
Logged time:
12 h 54 min
